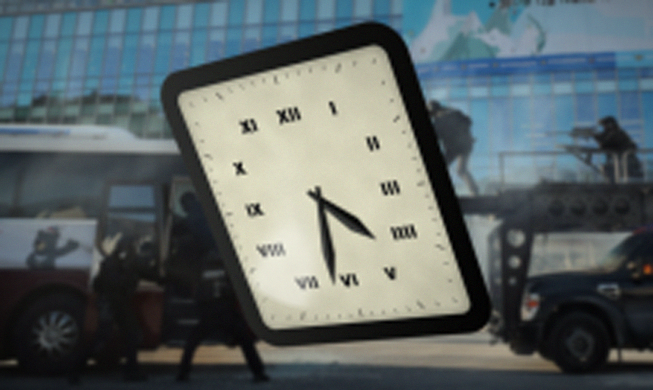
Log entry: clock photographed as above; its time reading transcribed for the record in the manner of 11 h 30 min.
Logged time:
4 h 32 min
